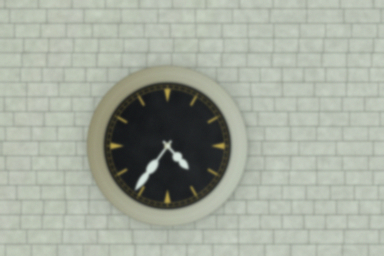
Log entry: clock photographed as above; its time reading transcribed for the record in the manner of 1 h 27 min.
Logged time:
4 h 36 min
